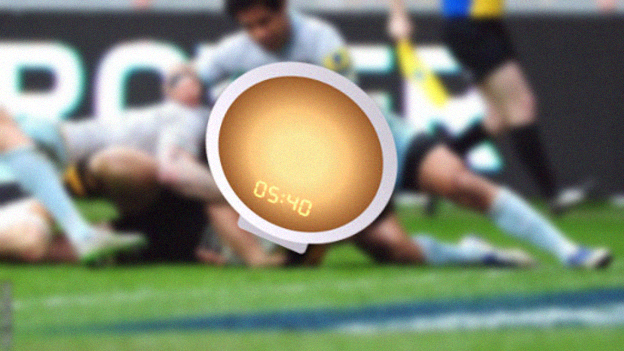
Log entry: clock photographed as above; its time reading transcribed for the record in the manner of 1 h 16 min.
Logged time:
5 h 40 min
